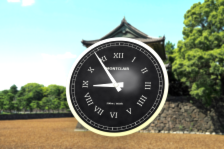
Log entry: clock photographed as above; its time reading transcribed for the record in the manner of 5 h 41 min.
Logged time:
8 h 54 min
